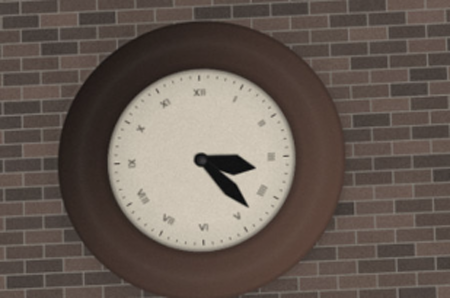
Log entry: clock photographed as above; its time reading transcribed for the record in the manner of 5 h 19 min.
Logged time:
3 h 23 min
